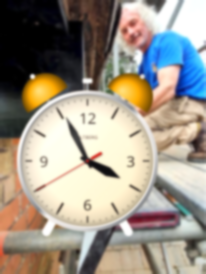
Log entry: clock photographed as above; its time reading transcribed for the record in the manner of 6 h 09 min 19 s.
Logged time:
3 h 55 min 40 s
